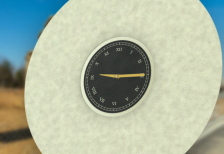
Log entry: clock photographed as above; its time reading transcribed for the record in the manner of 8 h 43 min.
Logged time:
9 h 15 min
